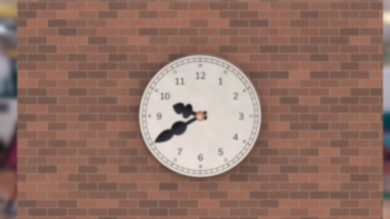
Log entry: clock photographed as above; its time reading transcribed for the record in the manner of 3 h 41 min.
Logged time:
9 h 40 min
